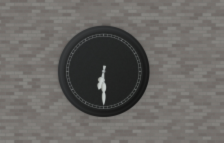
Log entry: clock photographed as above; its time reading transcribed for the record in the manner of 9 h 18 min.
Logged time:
6 h 30 min
